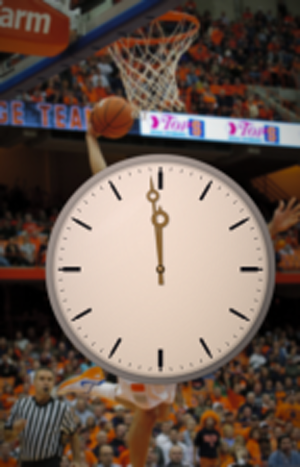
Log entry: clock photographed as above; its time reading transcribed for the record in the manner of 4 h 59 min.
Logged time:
11 h 59 min
